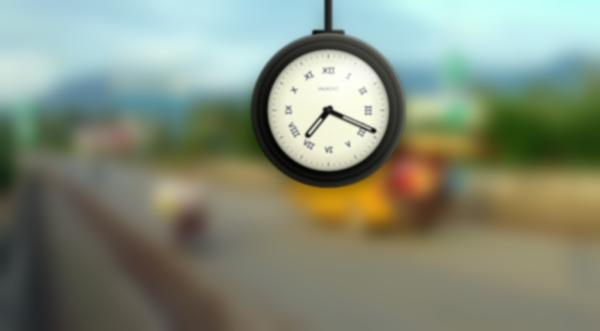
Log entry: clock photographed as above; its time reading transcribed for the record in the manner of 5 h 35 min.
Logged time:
7 h 19 min
